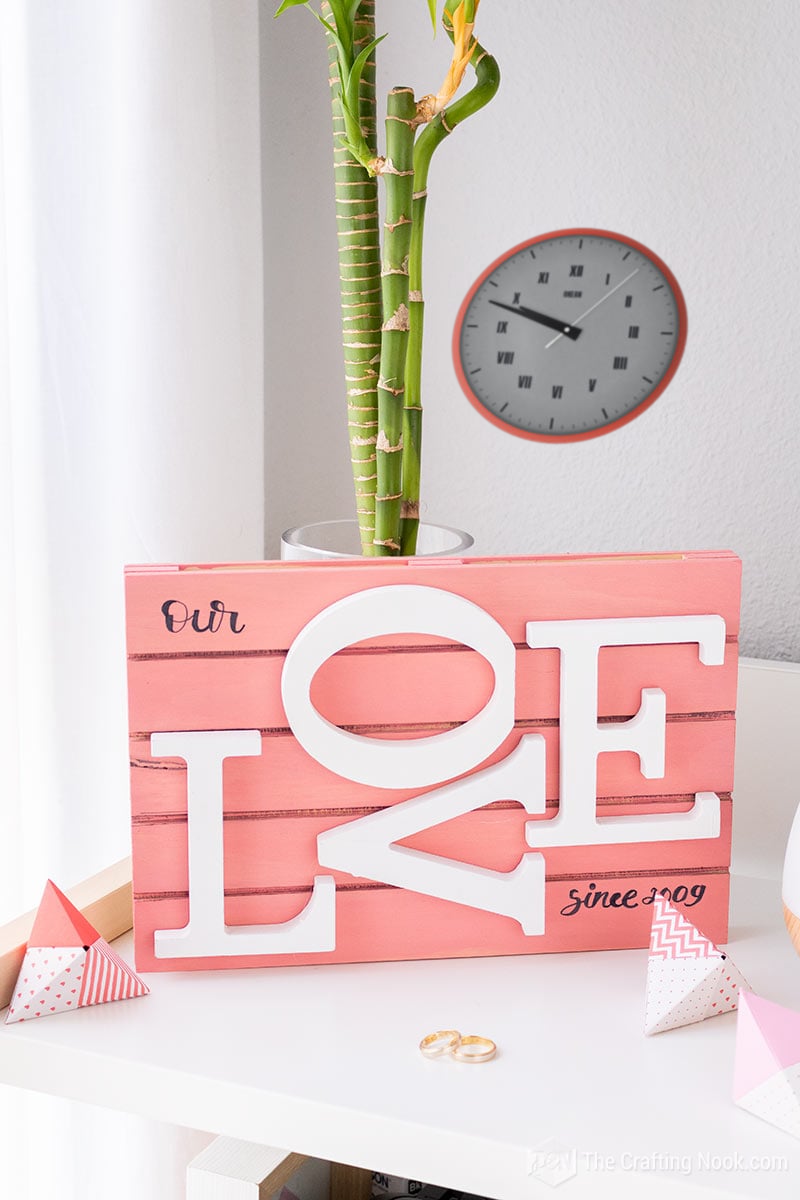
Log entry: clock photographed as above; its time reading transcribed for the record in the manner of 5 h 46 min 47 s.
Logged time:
9 h 48 min 07 s
